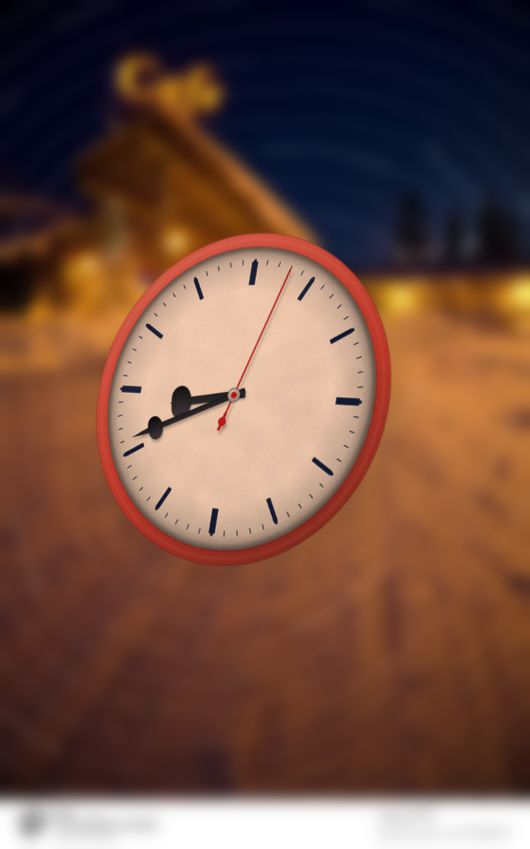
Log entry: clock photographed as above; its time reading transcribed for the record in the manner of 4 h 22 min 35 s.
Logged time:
8 h 41 min 03 s
